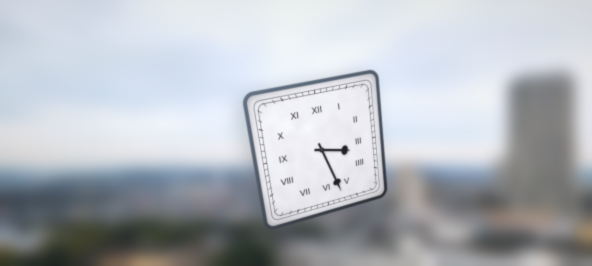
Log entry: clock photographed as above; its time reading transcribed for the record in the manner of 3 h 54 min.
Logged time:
3 h 27 min
